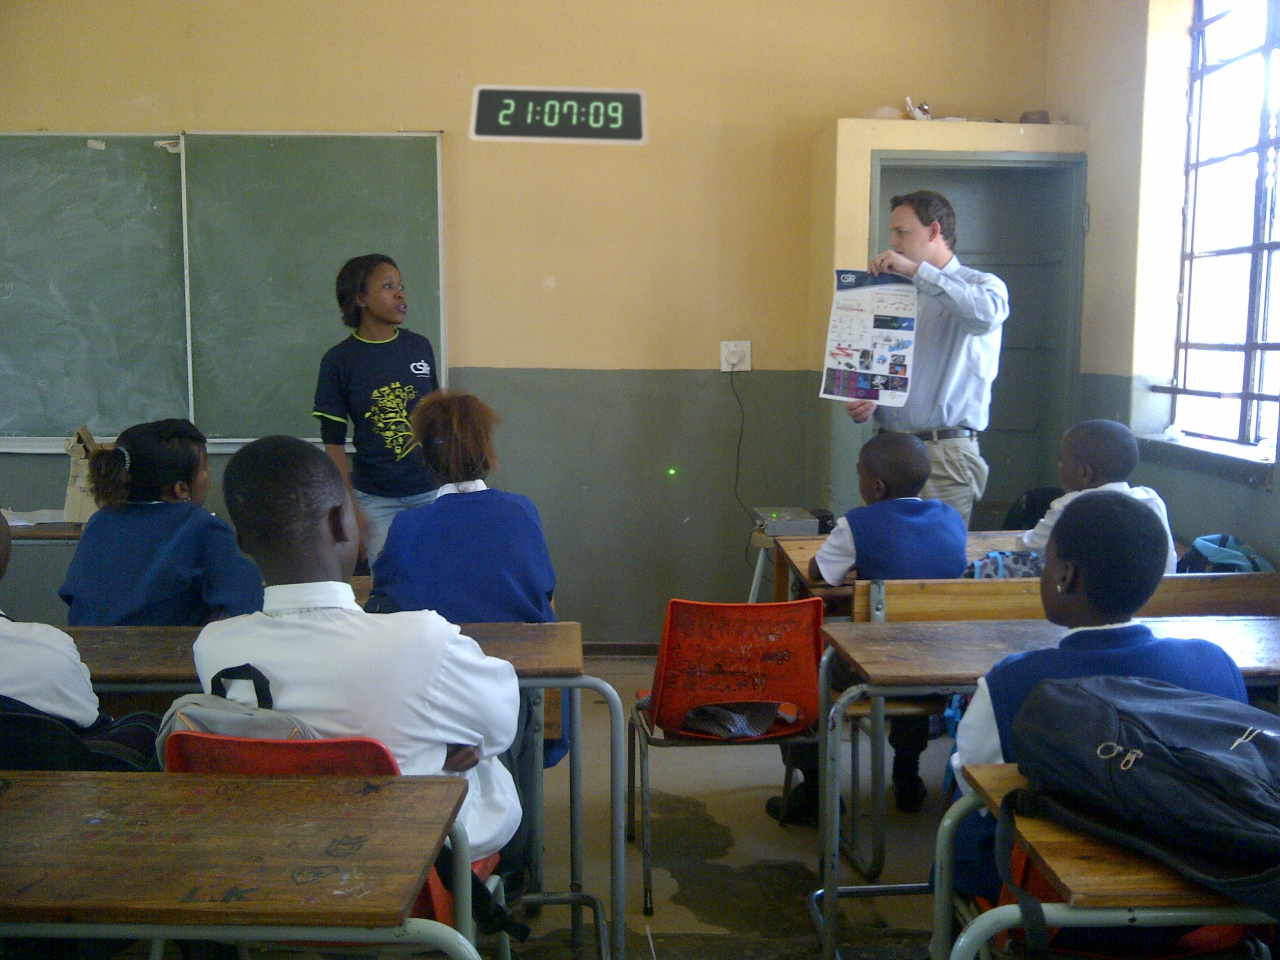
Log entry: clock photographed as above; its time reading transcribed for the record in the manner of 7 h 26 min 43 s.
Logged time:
21 h 07 min 09 s
